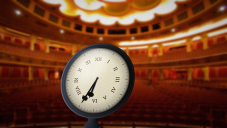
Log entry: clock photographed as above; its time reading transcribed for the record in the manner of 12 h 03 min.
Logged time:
6 h 35 min
